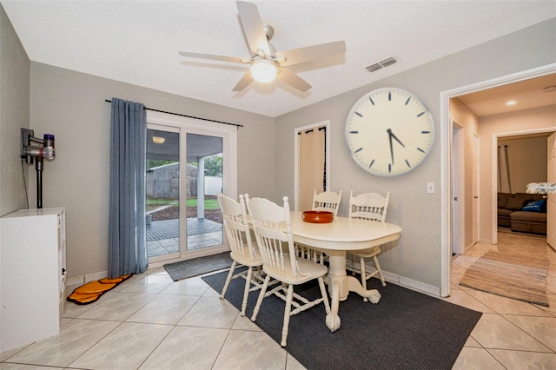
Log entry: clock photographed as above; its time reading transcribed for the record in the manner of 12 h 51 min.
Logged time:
4 h 29 min
